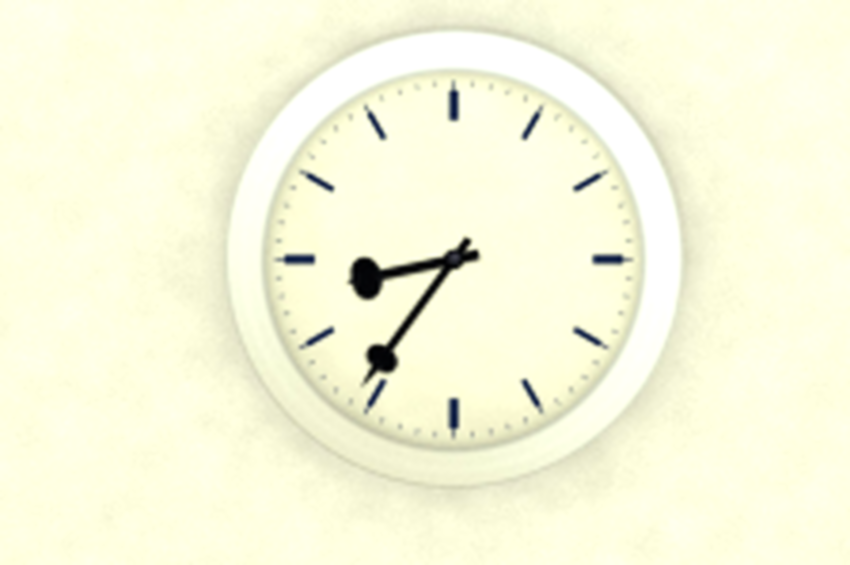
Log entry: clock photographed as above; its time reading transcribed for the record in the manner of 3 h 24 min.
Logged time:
8 h 36 min
